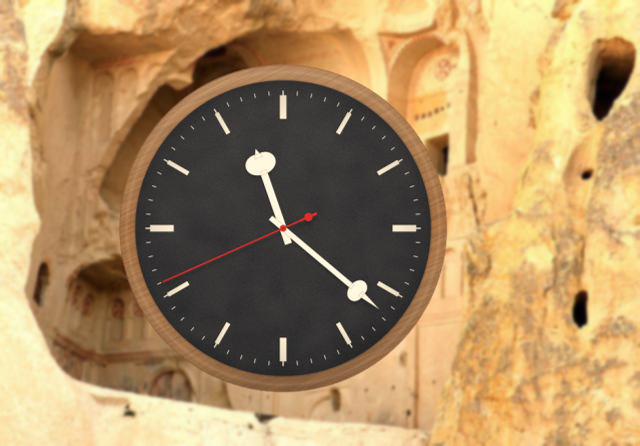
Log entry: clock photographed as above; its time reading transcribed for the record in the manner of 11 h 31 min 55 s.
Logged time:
11 h 21 min 41 s
